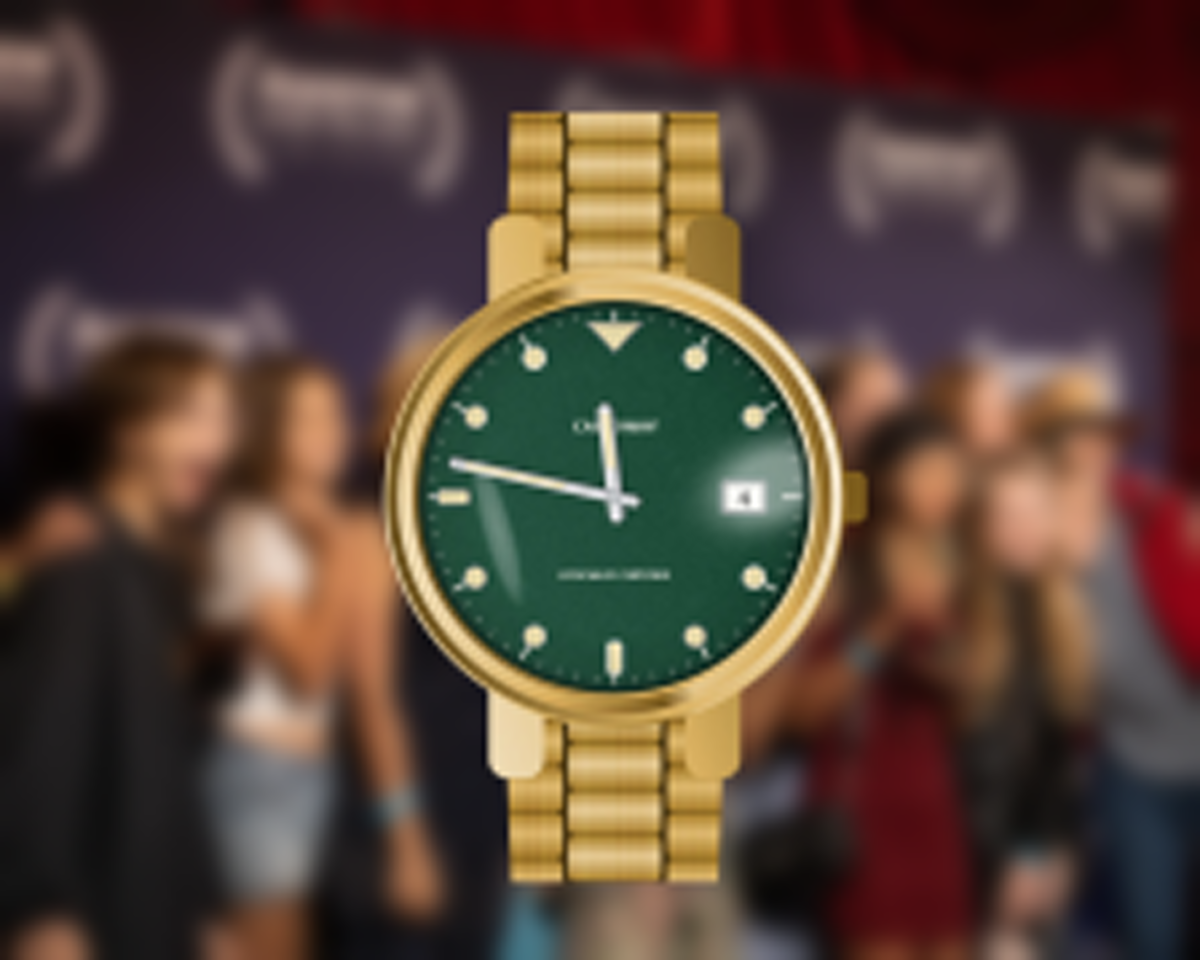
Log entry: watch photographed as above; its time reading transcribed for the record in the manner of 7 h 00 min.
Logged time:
11 h 47 min
